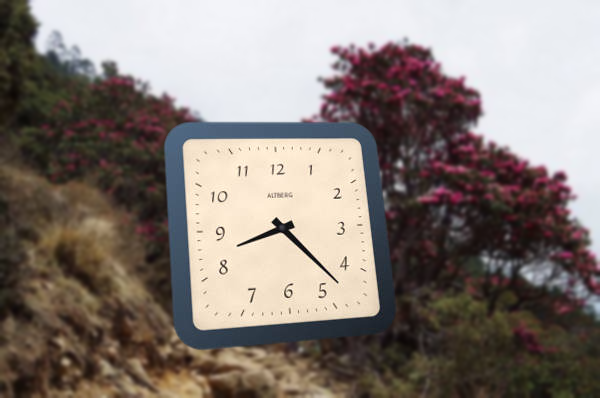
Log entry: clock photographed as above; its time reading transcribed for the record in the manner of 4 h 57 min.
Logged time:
8 h 23 min
